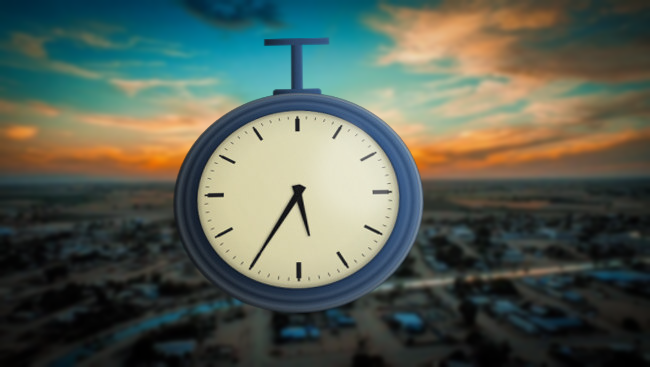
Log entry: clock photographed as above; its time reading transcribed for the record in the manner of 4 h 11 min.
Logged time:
5 h 35 min
